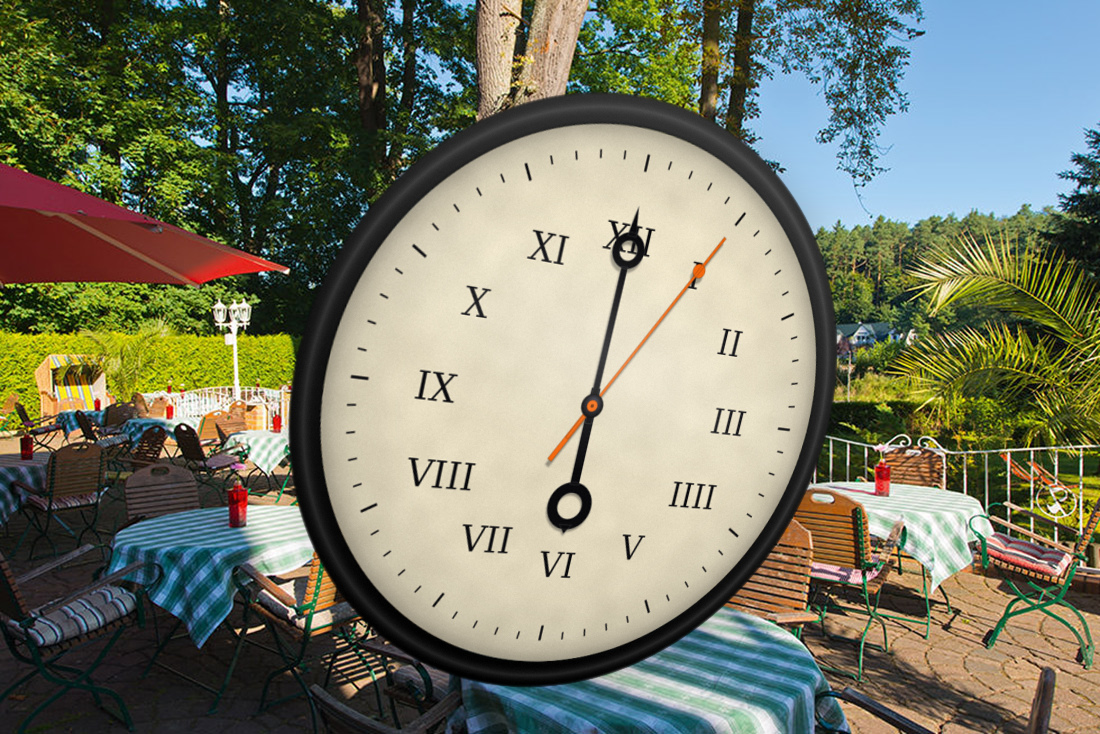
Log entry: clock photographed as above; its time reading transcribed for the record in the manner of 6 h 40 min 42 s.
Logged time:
6 h 00 min 05 s
